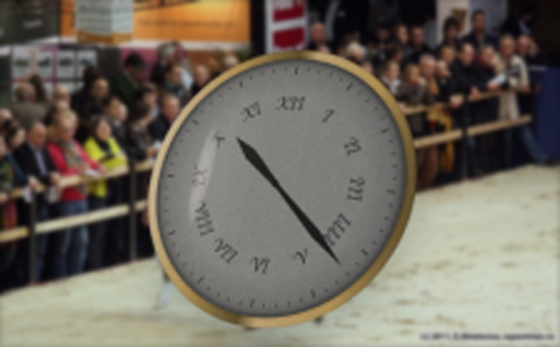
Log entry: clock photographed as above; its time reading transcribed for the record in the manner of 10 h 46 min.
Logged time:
10 h 22 min
